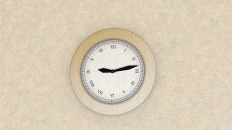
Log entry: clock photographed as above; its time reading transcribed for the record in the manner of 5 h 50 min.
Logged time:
9 h 13 min
